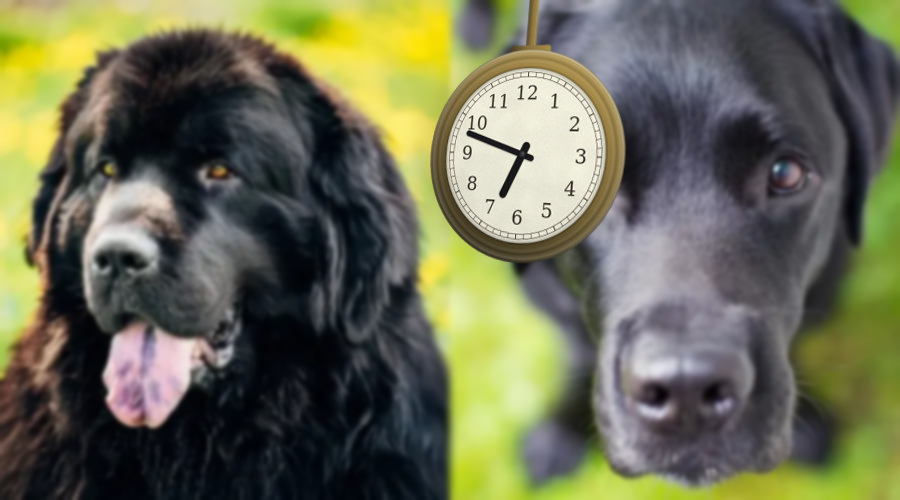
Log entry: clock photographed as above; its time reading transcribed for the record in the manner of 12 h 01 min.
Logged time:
6 h 48 min
